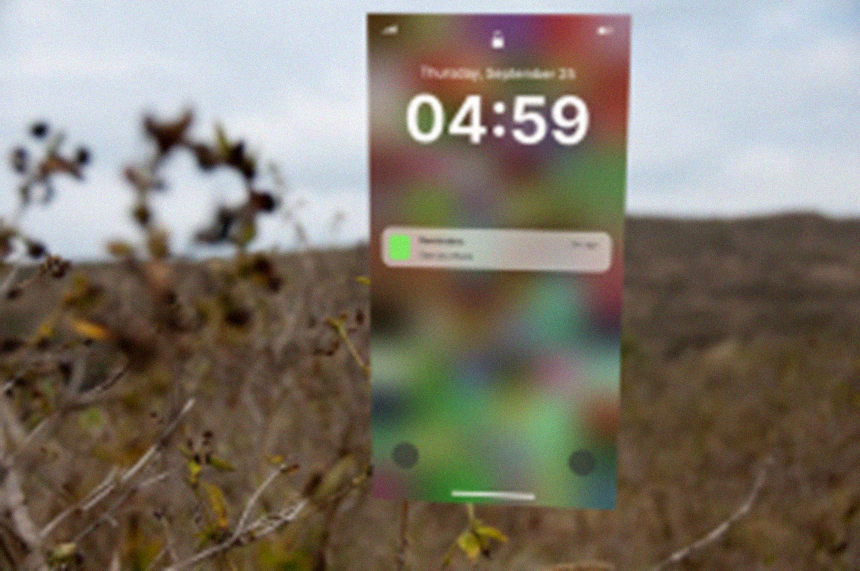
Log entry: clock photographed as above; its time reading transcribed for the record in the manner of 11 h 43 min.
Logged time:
4 h 59 min
